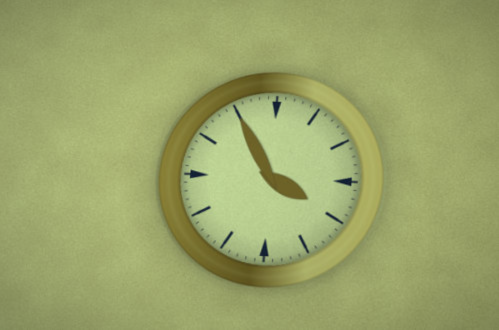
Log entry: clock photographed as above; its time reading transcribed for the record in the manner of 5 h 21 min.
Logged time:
3 h 55 min
